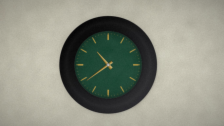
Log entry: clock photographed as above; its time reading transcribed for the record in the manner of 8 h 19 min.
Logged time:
10 h 39 min
